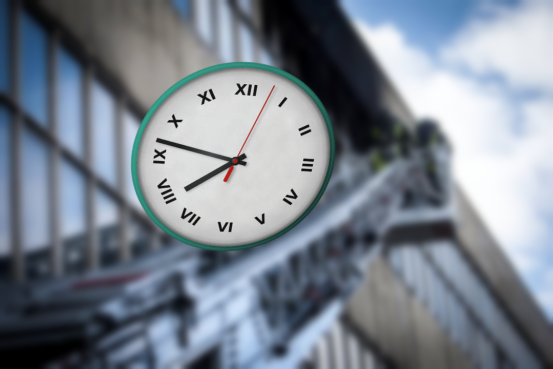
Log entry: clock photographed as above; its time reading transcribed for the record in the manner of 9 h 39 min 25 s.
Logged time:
7 h 47 min 03 s
